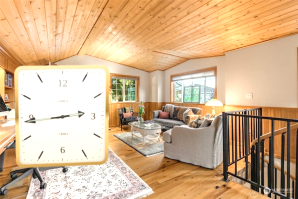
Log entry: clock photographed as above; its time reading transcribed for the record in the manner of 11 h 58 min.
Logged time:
2 h 44 min
